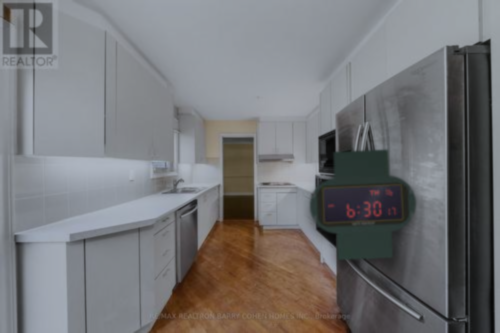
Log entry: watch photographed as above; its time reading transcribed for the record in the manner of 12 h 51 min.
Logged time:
6 h 30 min
